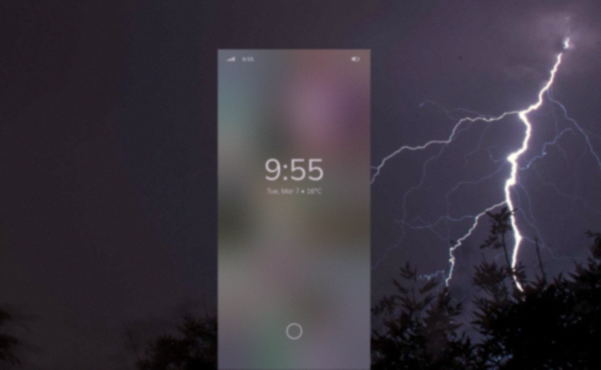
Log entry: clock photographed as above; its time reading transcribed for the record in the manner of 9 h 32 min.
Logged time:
9 h 55 min
